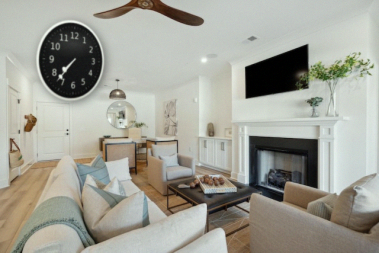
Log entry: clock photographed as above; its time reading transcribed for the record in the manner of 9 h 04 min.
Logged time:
7 h 37 min
